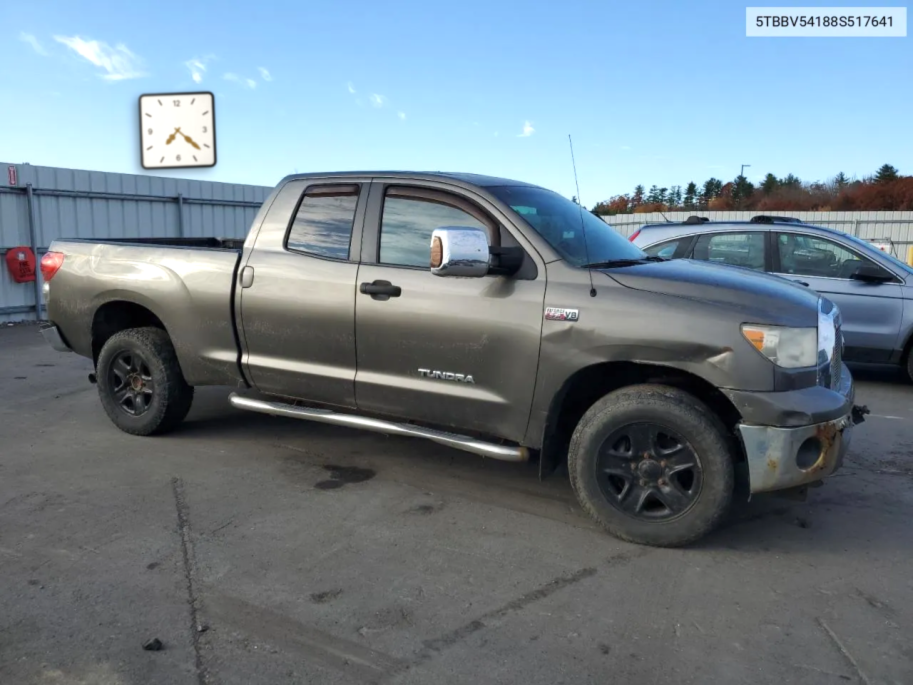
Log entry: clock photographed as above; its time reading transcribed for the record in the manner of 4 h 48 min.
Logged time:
7 h 22 min
